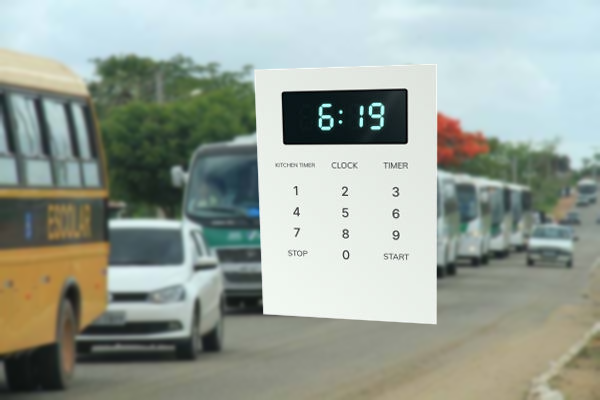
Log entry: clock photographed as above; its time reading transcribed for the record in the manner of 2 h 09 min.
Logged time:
6 h 19 min
